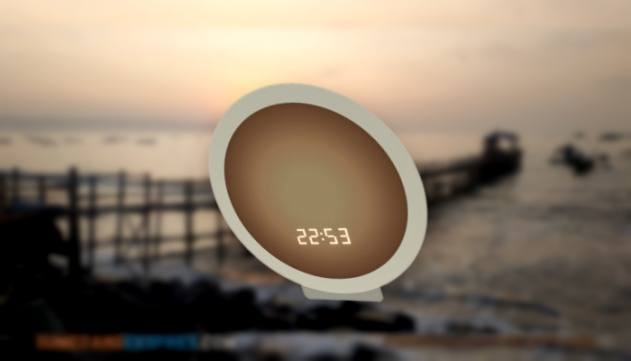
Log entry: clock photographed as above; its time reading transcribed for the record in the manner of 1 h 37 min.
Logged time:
22 h 53 min
